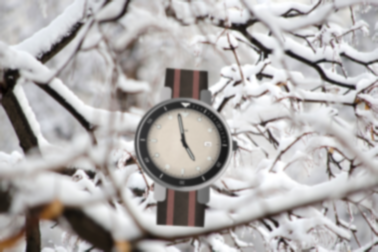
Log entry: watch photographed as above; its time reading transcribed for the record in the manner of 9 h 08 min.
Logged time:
4 h 58 min
